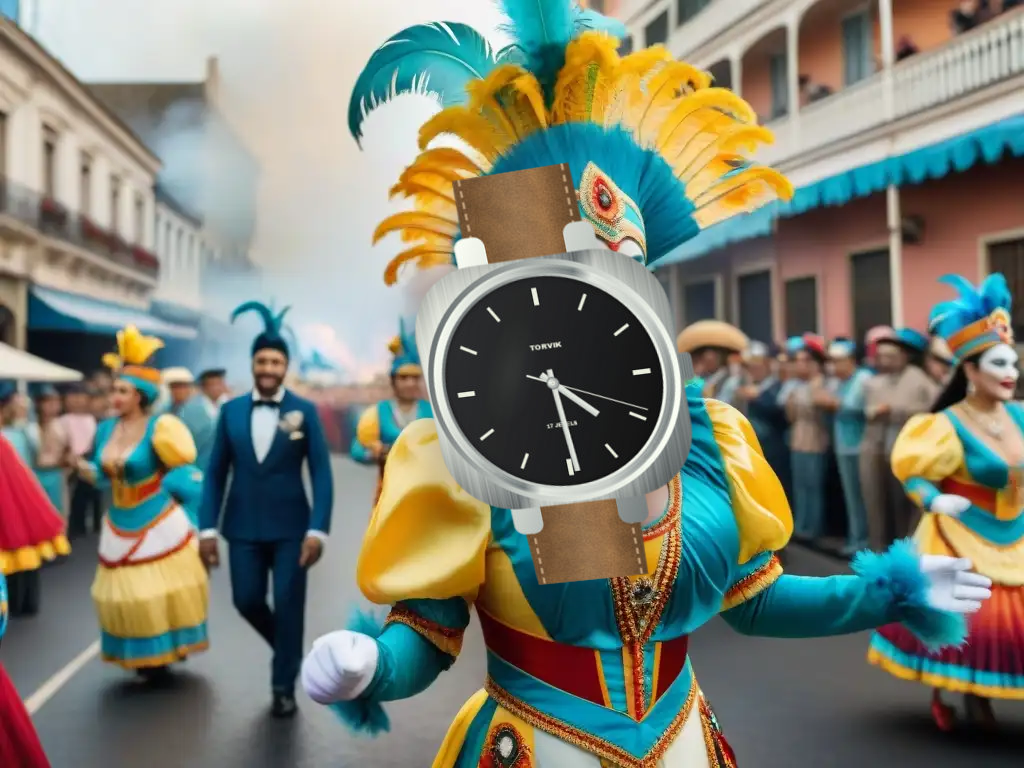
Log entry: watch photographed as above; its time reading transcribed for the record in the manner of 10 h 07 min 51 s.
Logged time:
4 h 29 min 19 s
